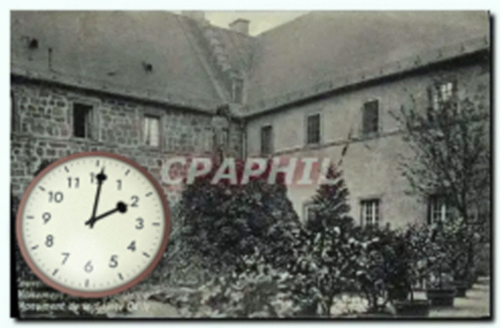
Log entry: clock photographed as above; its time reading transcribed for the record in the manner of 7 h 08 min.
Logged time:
2 h 01 min
